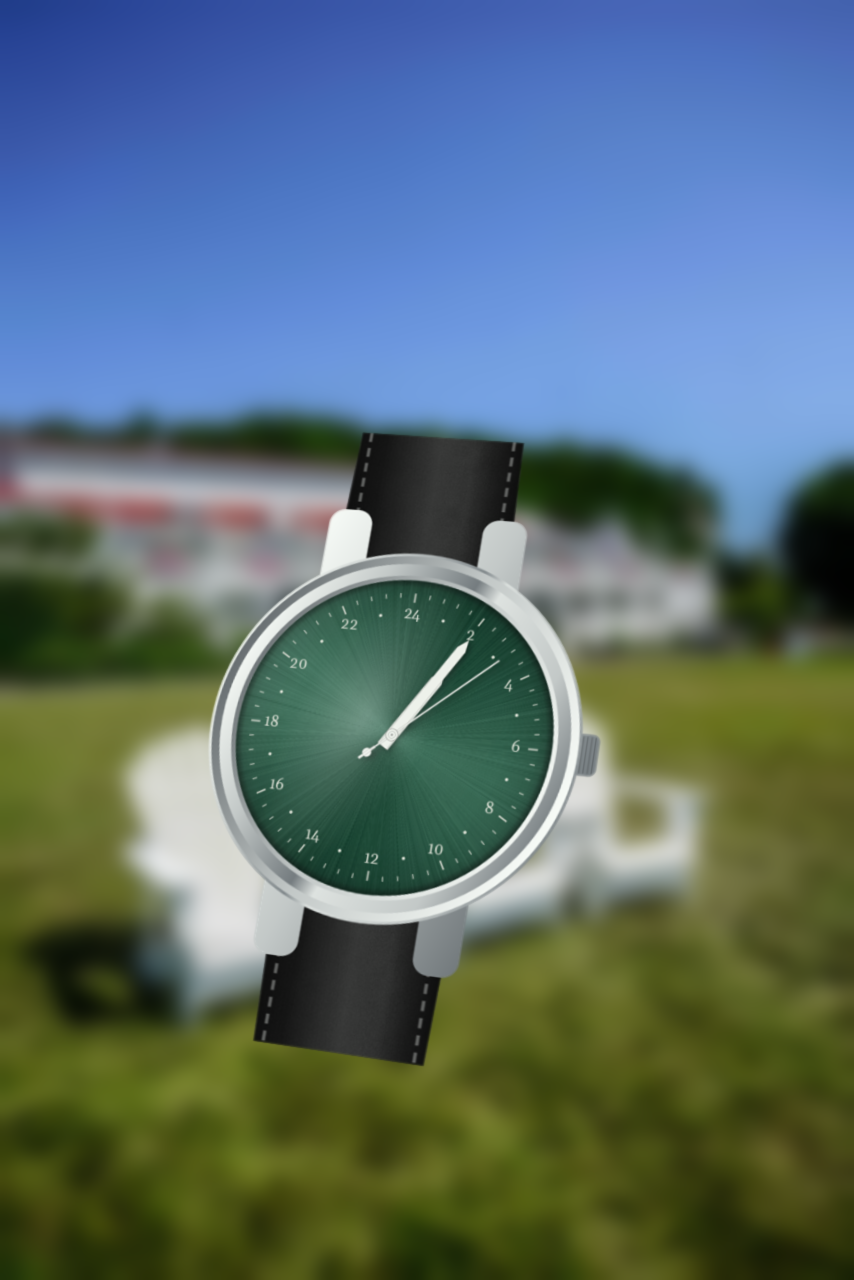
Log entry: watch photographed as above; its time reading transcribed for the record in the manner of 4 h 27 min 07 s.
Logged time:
2 h 05 min 08 s
